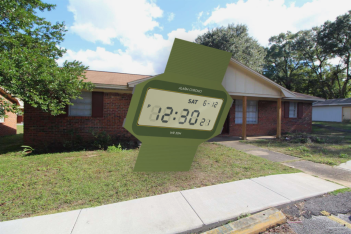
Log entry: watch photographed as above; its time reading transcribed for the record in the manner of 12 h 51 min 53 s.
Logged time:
12 h 30 min 21 s
